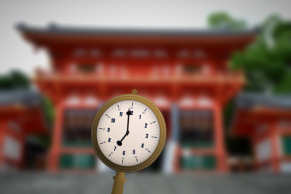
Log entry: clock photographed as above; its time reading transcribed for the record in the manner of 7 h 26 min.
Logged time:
6 h 59 min
